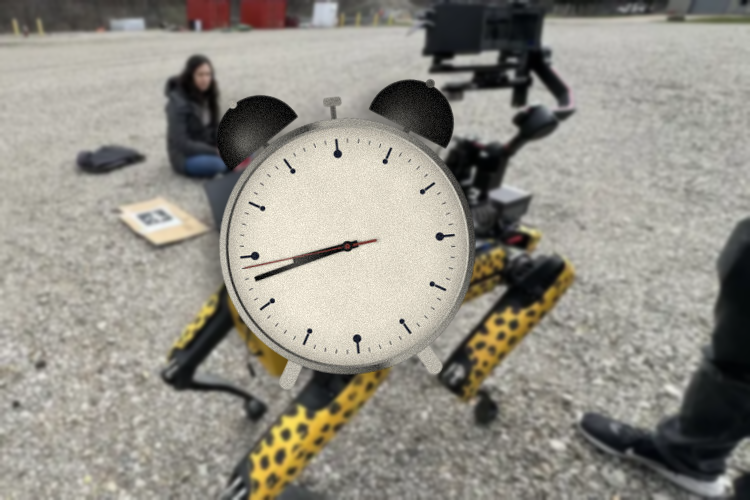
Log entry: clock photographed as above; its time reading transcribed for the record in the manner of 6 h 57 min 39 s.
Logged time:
8 h 42 min 44 s
